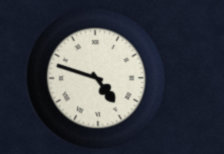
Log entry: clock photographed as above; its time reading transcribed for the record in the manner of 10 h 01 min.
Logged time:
4 h 48 min
